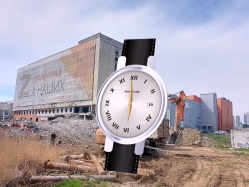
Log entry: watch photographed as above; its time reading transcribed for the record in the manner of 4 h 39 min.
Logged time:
5 h 59 min
